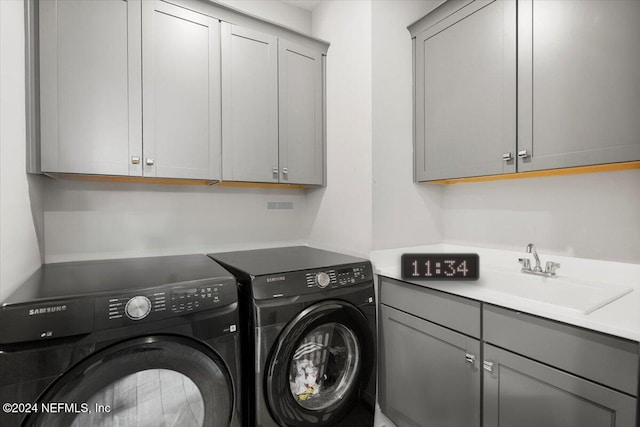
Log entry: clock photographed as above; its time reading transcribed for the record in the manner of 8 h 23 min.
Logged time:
11 h 34 min
